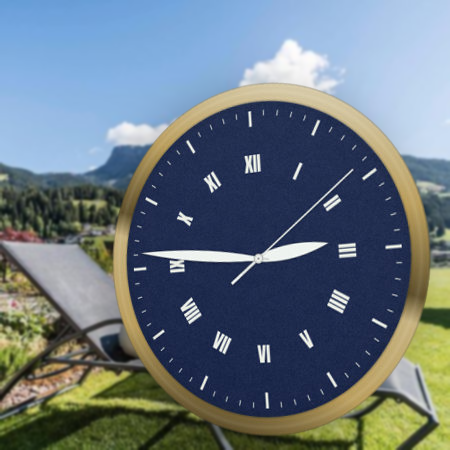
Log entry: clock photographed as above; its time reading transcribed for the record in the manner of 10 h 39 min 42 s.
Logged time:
2 h 46 min 09 s
